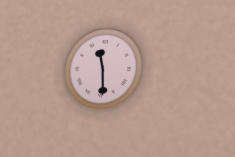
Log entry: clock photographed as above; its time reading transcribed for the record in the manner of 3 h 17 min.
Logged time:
11 h 29 min
